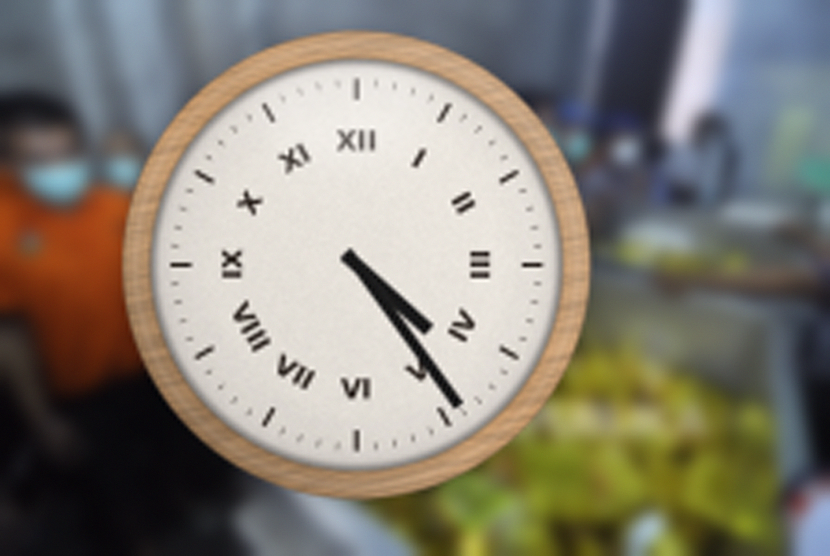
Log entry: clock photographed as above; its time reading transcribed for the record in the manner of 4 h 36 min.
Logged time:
4 h 24 min
